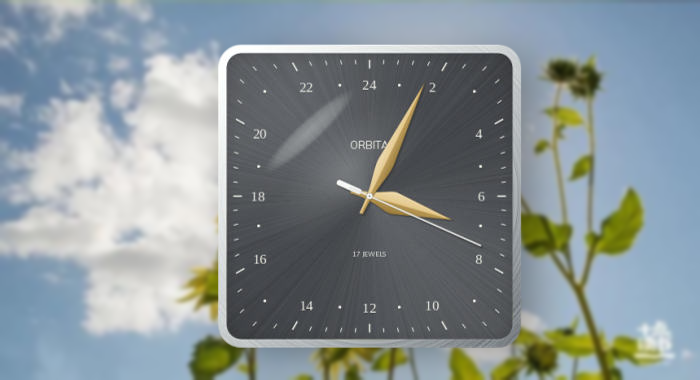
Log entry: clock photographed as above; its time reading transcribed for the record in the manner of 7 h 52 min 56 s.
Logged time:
7 h 04 min 19 s
